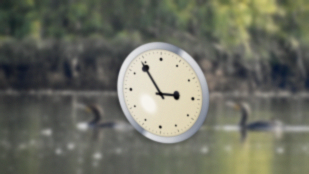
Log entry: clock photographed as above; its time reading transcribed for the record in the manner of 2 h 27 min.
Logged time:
2 h 54 min
